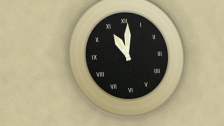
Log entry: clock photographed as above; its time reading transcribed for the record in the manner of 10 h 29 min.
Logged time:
11 h 01 min
